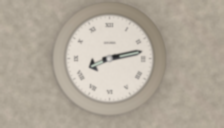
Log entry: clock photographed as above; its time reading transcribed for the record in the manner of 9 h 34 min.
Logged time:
8 h 13 min
